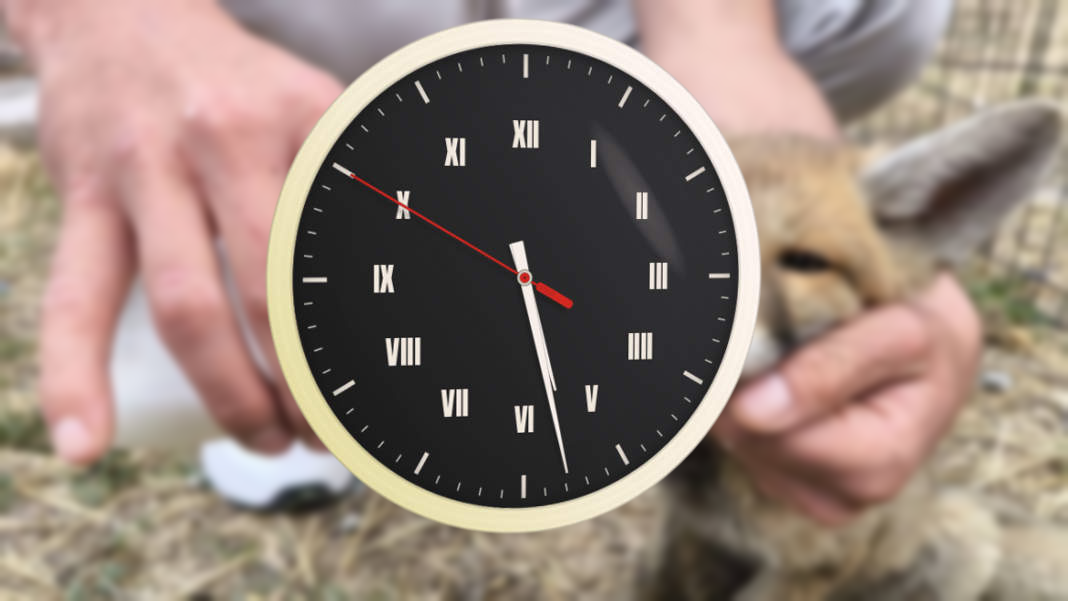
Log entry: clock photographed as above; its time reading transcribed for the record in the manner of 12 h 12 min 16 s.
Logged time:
5 h 27 min 50 s
